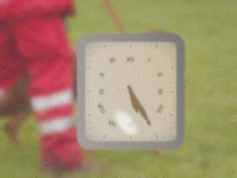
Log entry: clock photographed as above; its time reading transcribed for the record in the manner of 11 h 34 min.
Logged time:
5 h 25 min
